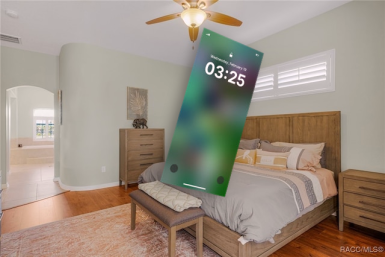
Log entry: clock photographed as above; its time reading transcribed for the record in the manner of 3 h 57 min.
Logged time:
3 h 25 min
